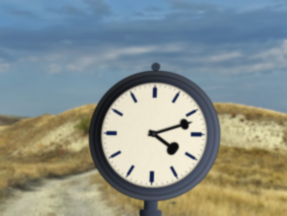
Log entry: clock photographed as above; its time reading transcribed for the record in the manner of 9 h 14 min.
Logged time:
4 h 12 min
